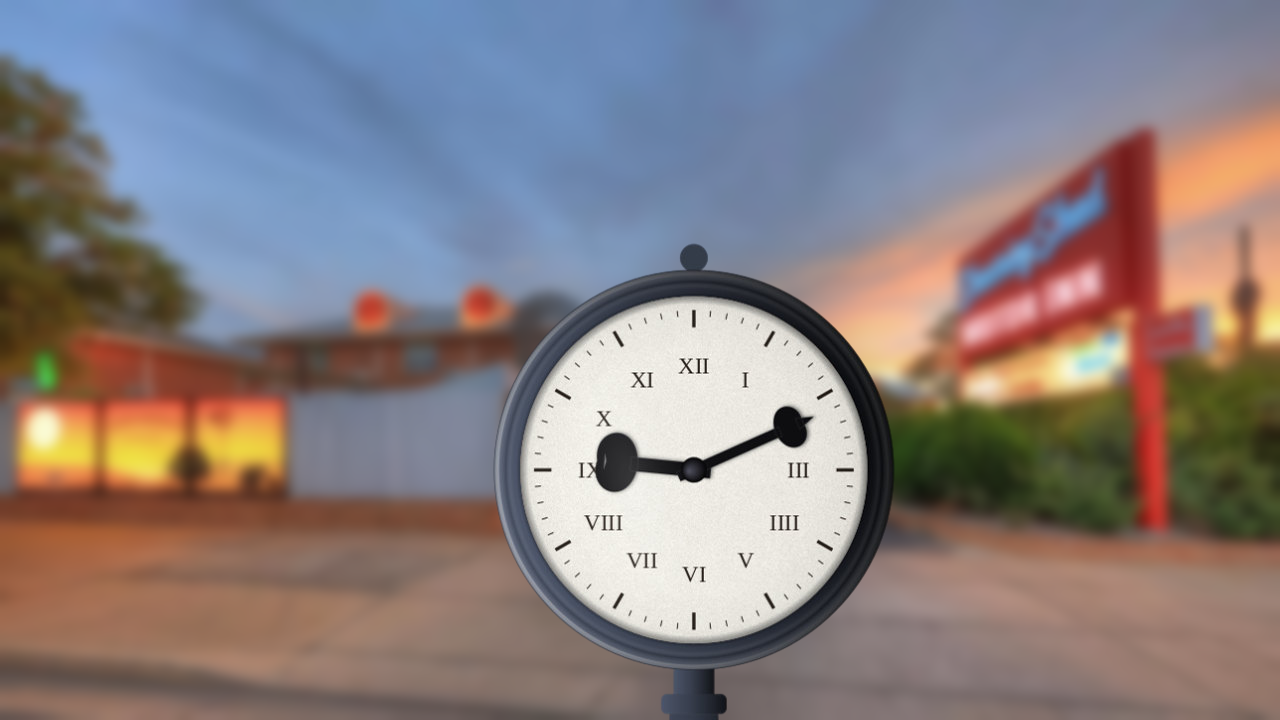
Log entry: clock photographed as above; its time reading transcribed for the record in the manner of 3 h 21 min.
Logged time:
9 h 11 min
